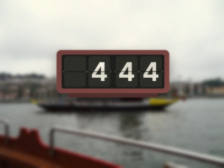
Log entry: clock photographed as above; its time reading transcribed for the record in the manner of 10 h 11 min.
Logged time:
4 h 44 min
